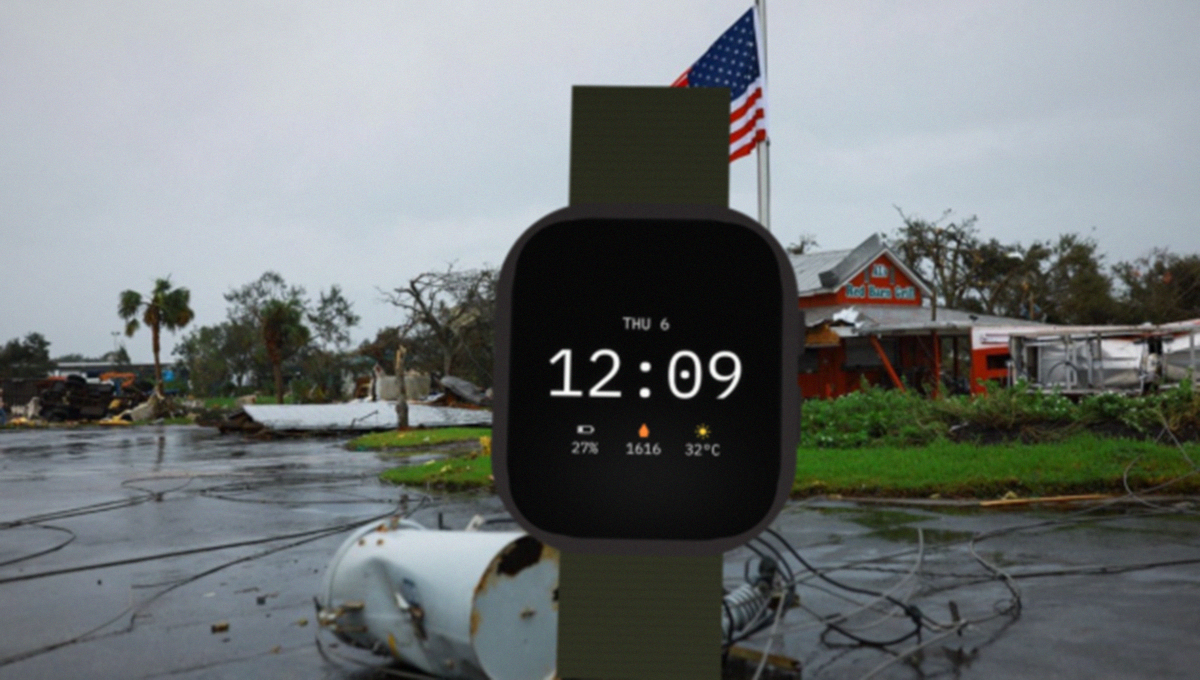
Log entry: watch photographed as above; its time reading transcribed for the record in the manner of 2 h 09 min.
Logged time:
12 h 09 min
